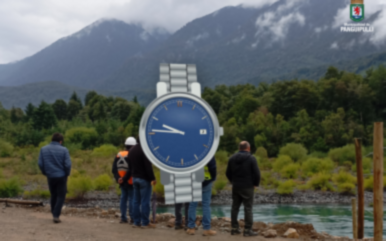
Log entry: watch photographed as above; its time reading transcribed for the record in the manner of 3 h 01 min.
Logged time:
9 h 46 min
